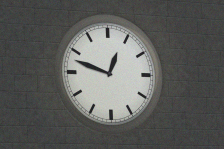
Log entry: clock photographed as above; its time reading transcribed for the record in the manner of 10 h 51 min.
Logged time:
12 h 48 min
